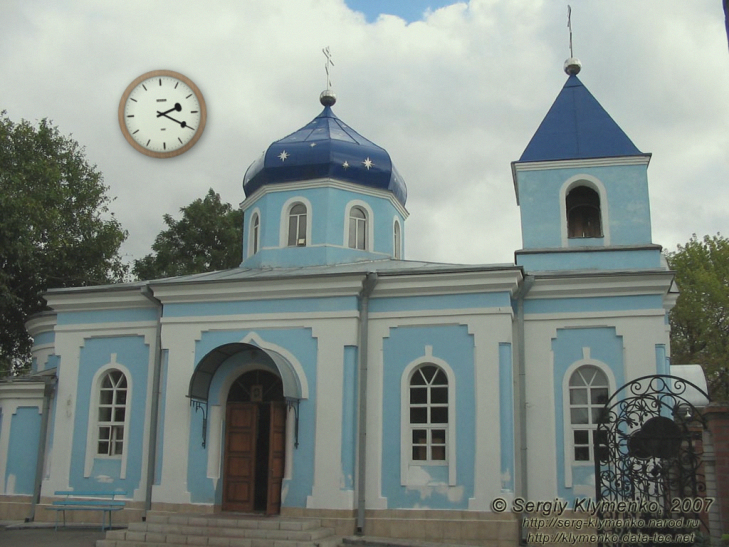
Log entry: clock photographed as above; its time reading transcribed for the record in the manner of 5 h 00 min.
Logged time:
2 h 20 min
